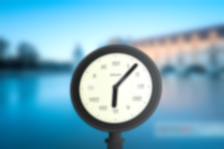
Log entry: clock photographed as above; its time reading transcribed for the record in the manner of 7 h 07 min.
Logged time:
6 h 07 min
